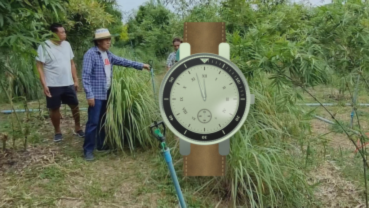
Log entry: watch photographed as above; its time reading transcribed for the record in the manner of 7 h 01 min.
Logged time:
11 h 57 min
